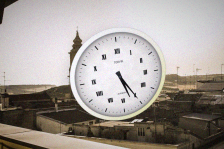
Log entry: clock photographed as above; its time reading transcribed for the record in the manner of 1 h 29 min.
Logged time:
5 h 25 min
